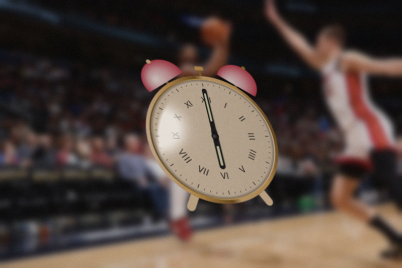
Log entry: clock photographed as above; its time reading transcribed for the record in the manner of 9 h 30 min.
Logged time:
6 h 00 min
